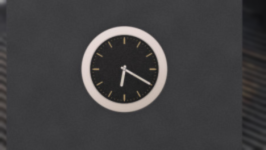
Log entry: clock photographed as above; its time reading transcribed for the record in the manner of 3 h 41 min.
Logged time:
6 h 20 min
